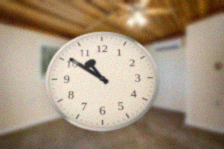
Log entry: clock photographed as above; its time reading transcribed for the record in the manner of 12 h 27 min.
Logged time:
10 h 51 min
